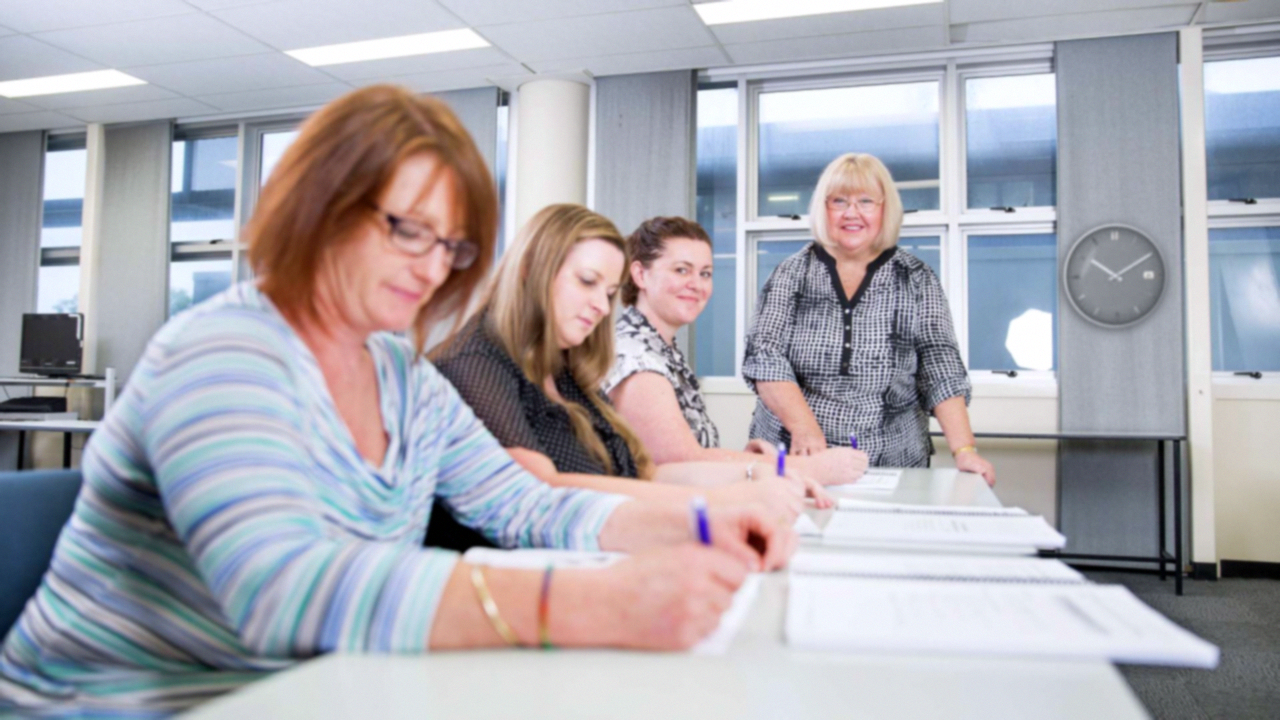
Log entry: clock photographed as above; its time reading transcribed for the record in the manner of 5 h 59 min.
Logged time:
10 h 10 min
